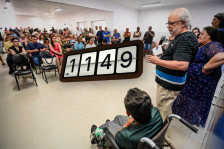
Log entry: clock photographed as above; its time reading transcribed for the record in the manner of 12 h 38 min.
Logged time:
11 h 49 min
